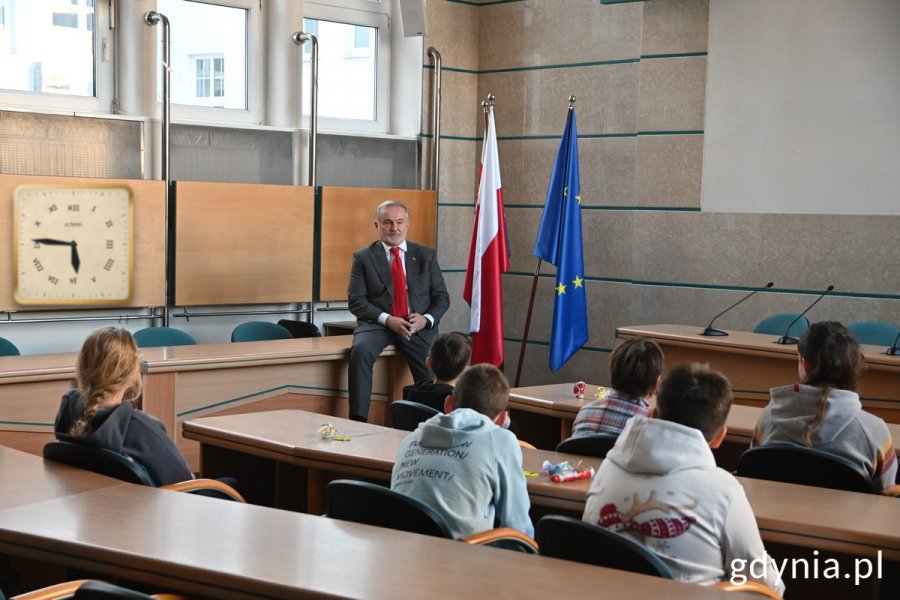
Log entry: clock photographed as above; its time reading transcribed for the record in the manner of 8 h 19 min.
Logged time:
5 h 46 min
